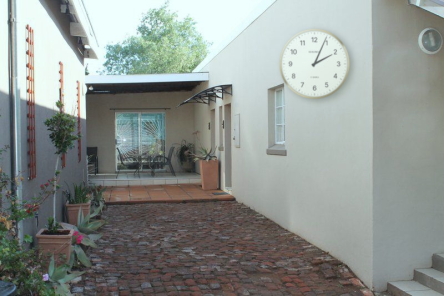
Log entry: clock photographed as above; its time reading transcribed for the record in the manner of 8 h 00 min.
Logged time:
2 h 04 min
